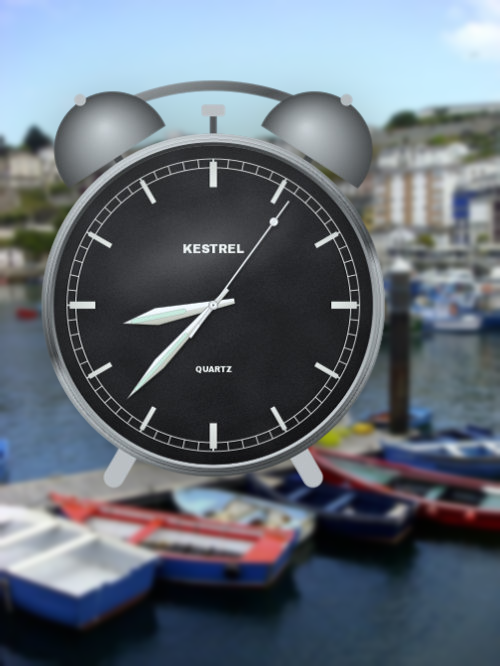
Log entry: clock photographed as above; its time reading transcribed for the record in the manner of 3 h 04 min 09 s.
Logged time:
8 h 37 min 06 s
